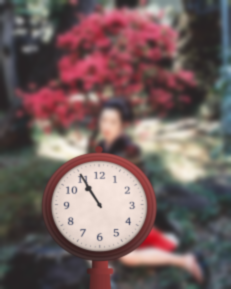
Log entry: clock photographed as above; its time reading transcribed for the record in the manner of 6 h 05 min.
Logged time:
10 h 55 min
